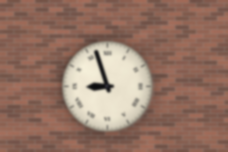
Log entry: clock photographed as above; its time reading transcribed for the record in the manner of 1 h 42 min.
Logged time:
8 h 57 min
